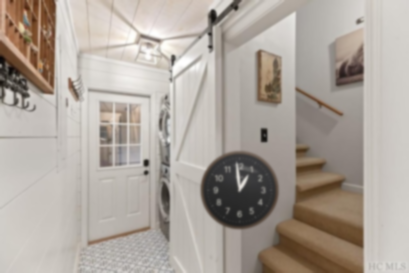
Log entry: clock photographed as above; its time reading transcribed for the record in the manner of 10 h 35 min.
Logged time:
12 h 59 min
